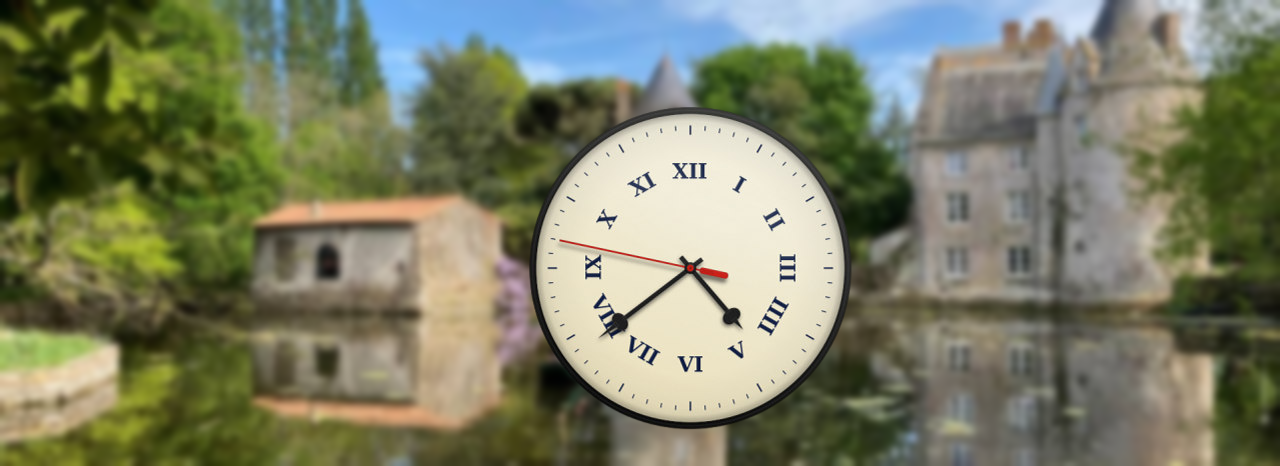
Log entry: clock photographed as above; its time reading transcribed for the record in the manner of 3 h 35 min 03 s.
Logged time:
4 h 38 min 47 s
